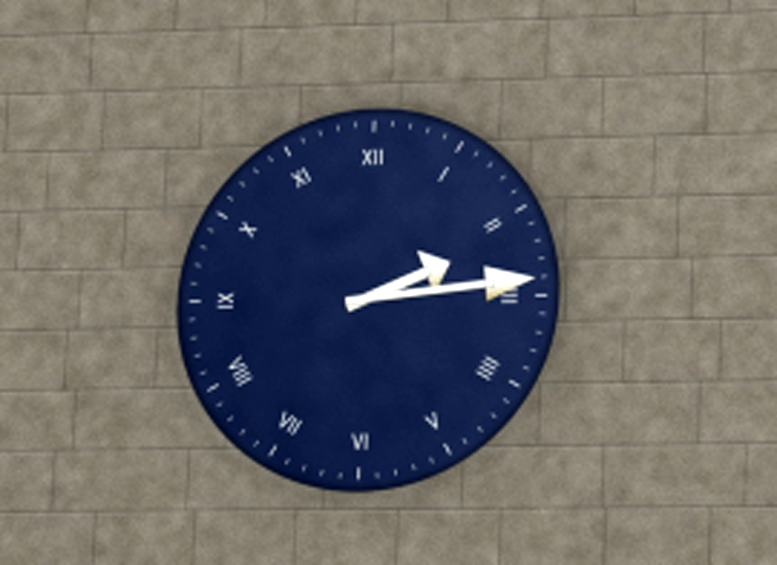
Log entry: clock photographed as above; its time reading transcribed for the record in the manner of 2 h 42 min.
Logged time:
2 h 14 min
